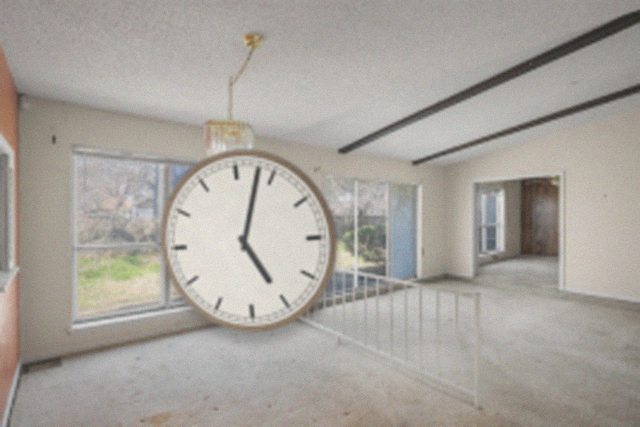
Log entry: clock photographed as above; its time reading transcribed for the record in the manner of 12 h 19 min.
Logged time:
5 h 03 min
